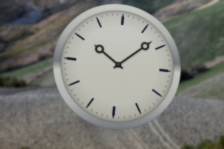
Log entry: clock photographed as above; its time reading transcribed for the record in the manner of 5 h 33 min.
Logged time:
10 h 08 min
